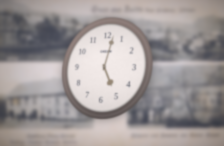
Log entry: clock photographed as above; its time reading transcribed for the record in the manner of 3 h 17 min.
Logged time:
5 h 02 min
